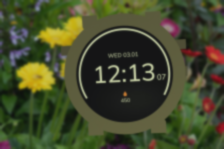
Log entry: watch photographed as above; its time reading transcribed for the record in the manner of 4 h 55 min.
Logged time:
12 h 13 min
